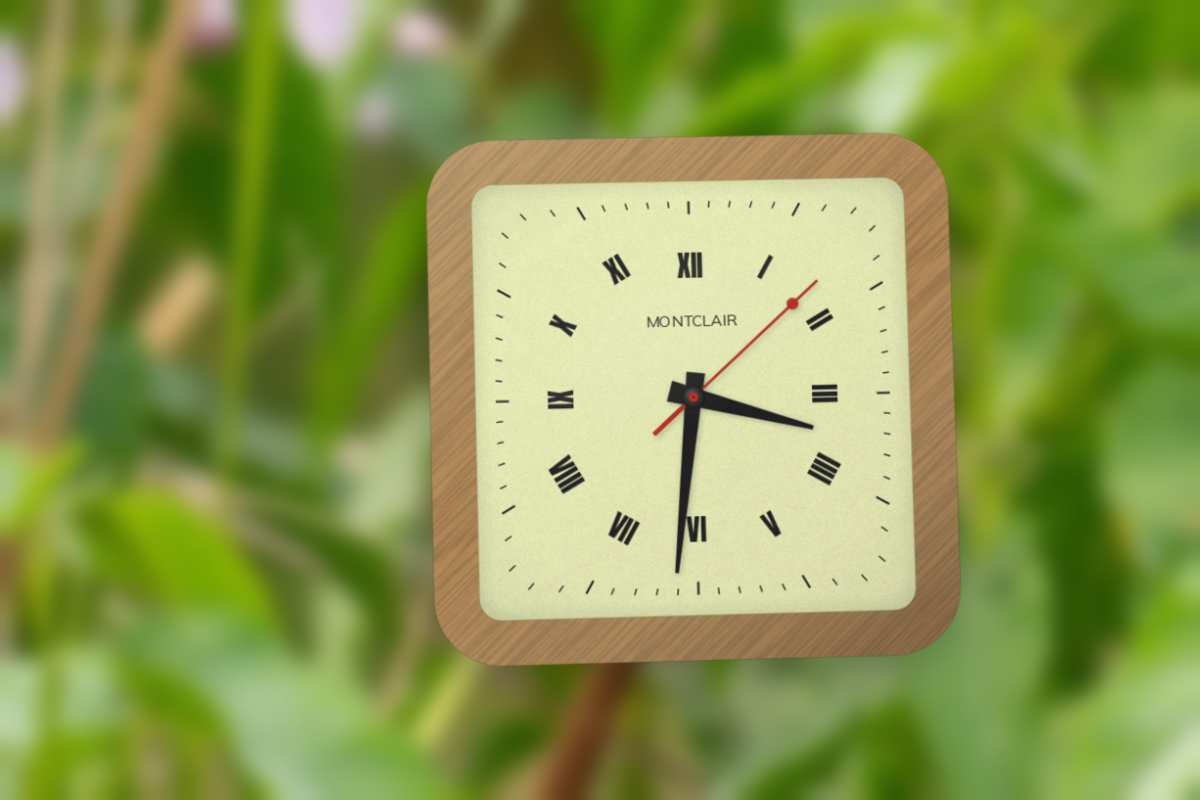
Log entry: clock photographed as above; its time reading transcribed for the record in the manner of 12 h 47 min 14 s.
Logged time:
3 h 31 min 08 s
